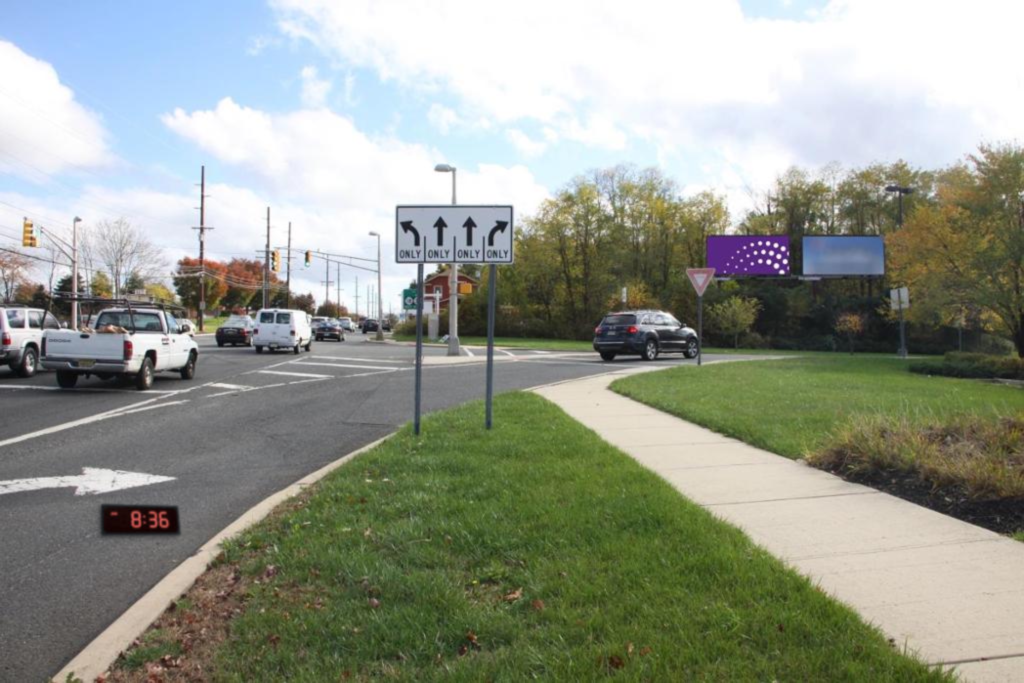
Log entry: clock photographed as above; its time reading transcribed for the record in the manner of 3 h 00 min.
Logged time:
8 h 36 min
